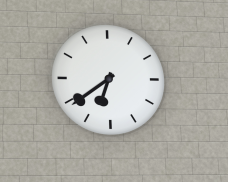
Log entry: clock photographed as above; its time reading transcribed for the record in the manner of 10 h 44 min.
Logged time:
6 h 39 min
